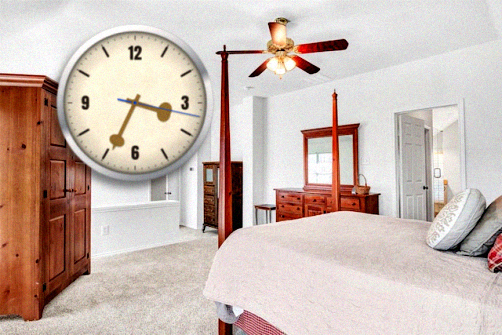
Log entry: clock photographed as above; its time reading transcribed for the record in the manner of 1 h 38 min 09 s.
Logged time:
3 h 34 min 17 s
